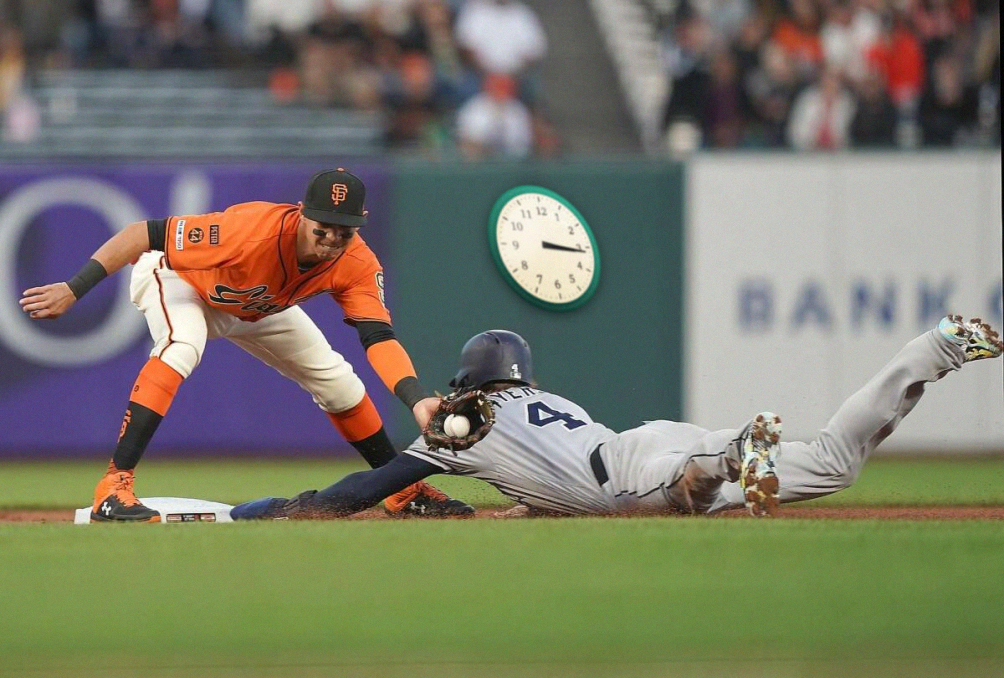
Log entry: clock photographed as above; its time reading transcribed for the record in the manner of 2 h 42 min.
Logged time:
3 h 16 min
